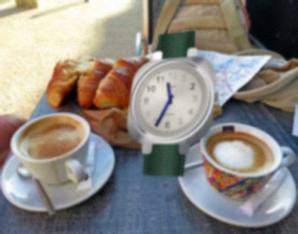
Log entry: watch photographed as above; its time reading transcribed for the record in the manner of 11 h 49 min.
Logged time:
11 h 34 min
